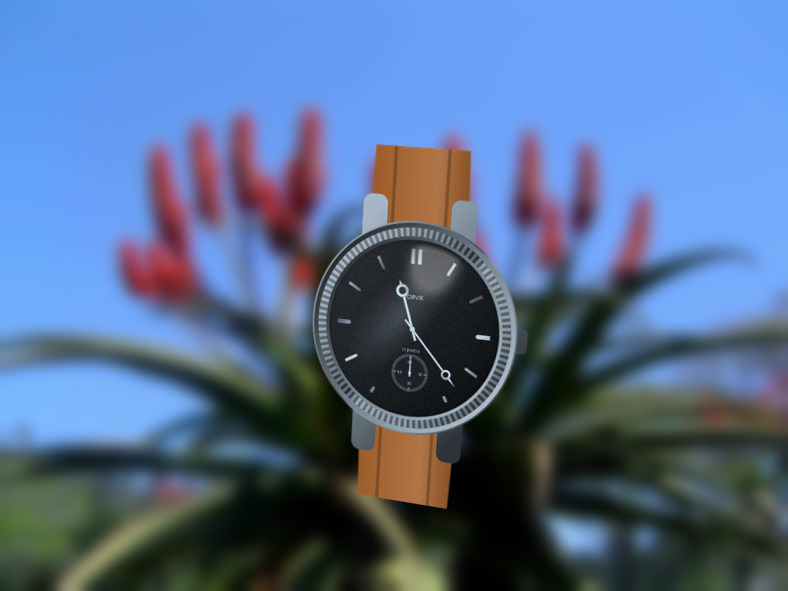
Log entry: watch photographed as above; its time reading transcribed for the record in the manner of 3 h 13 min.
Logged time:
11 h 23 min
